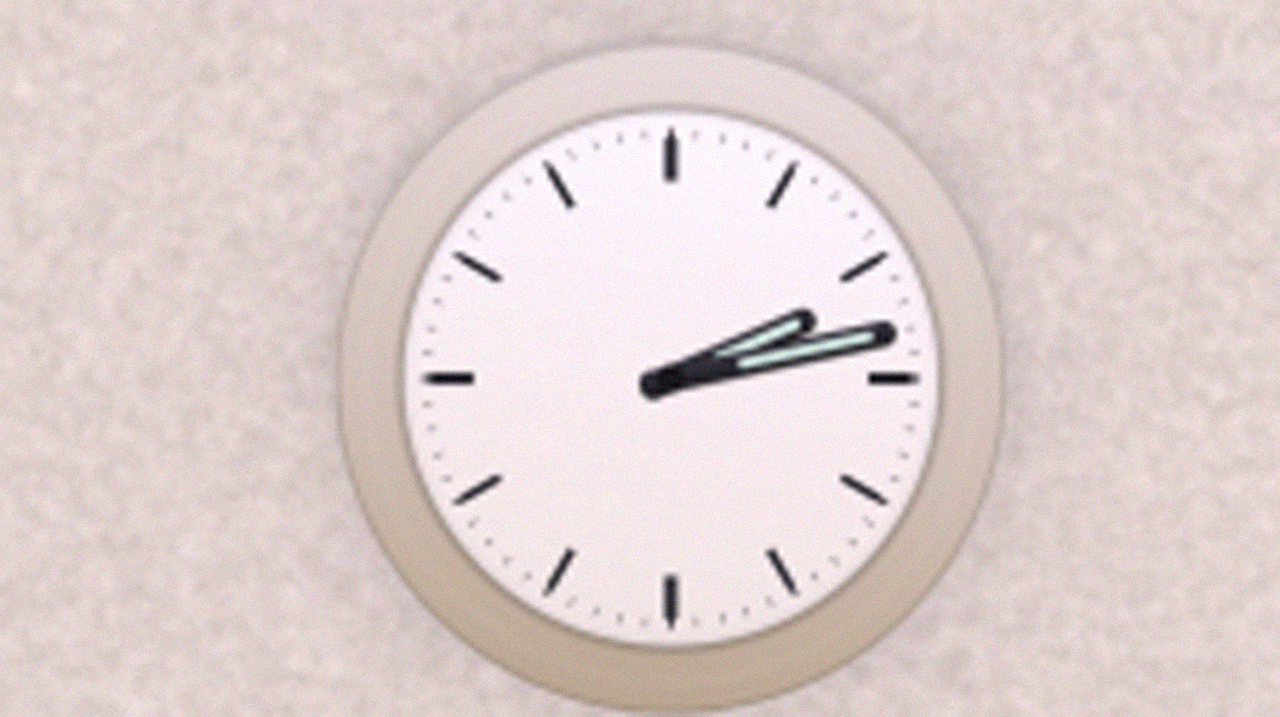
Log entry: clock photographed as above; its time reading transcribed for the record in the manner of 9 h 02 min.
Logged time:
2 h 13 min
